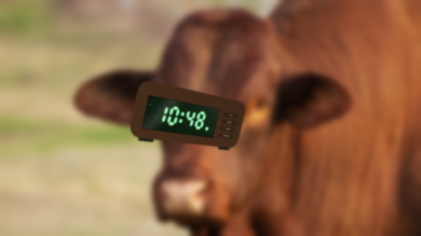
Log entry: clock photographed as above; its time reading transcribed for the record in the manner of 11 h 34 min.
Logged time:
10 h 48 min
